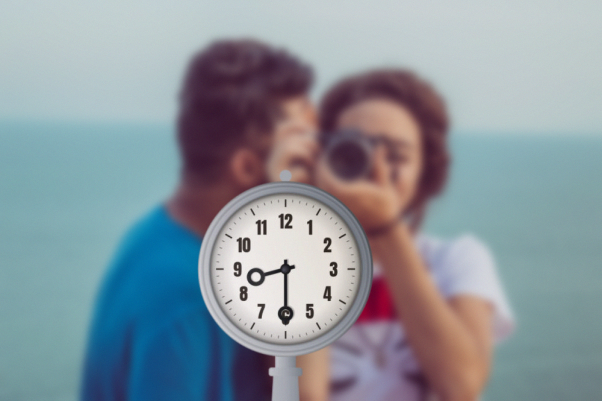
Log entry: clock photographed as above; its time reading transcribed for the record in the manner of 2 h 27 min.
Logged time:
8 h 30 min
